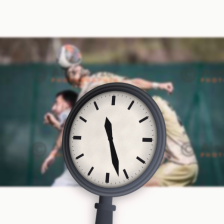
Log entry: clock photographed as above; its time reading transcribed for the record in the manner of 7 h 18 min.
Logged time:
11 h 27 min
